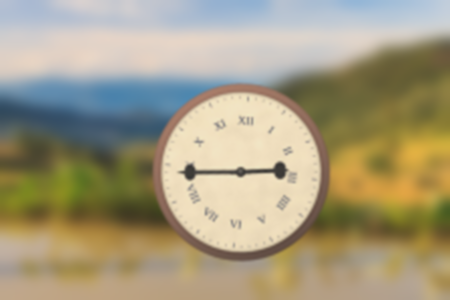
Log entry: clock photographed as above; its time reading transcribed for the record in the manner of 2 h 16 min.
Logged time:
2 h 44 min
